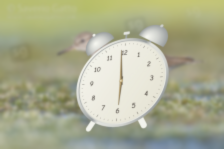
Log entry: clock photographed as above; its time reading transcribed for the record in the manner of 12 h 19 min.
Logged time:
5 h 59 min
